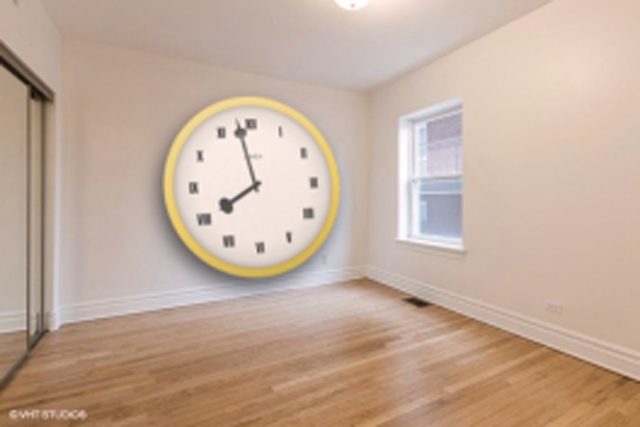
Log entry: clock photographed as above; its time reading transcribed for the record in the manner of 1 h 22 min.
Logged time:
7 h 58 min
